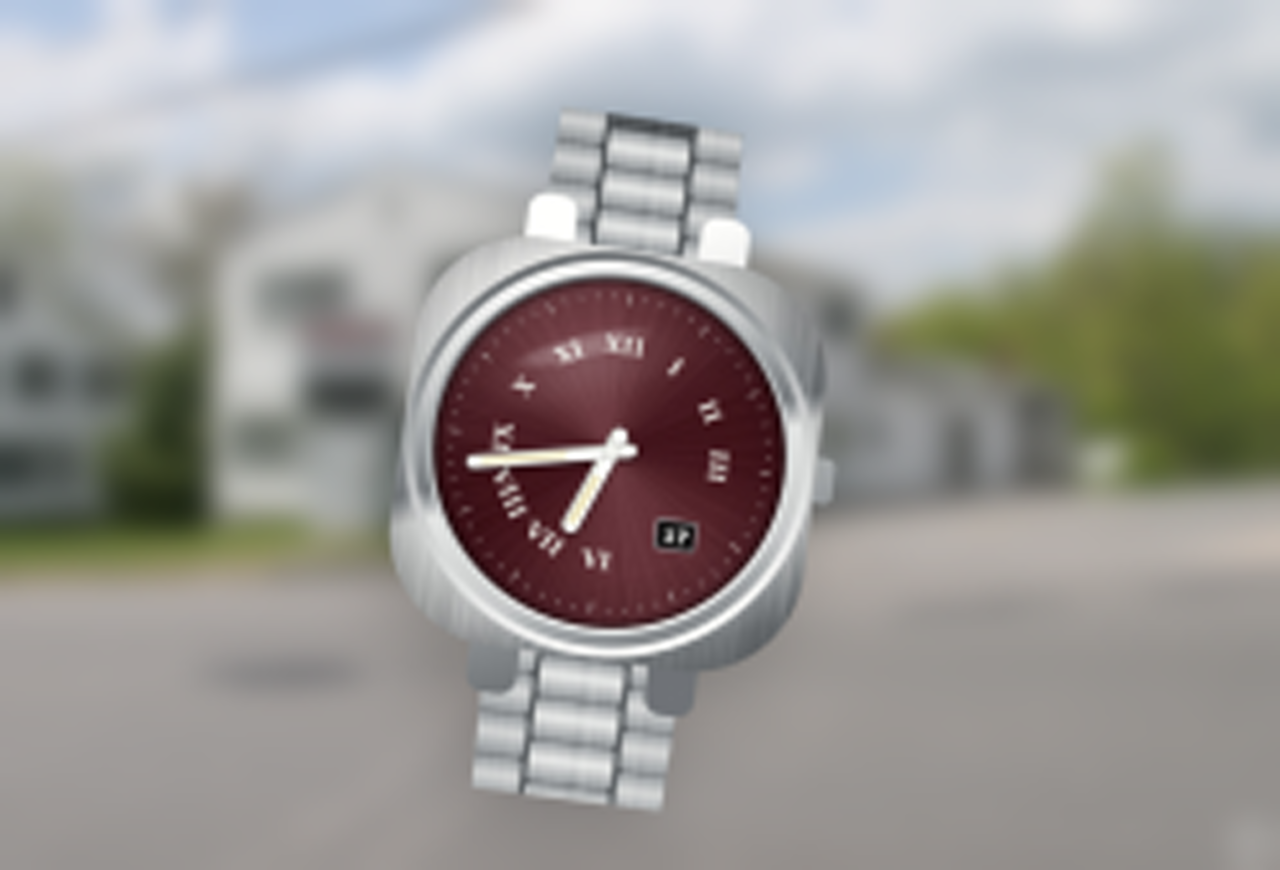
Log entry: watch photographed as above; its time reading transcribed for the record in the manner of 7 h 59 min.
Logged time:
6 h 43 min
